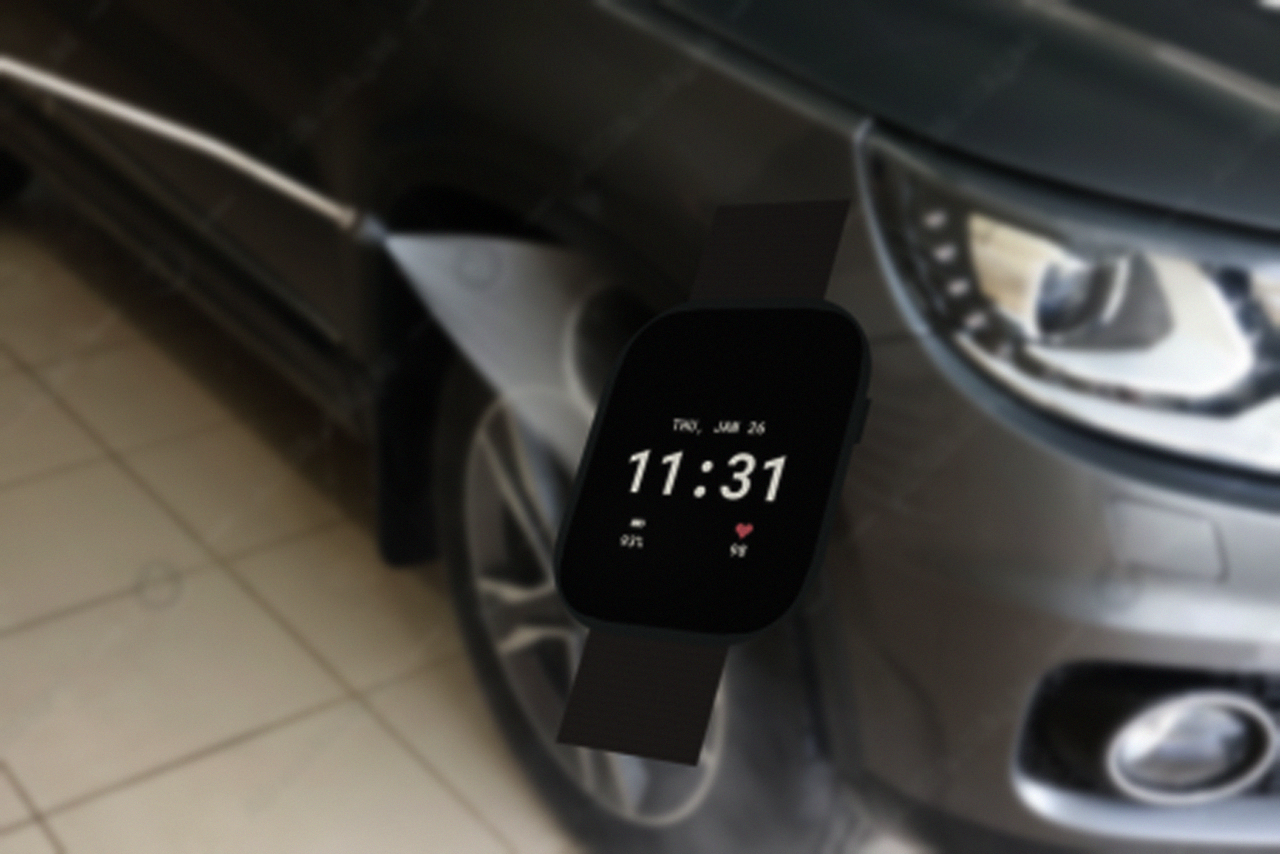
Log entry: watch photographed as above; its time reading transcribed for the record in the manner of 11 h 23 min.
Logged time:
11 h 31 min
